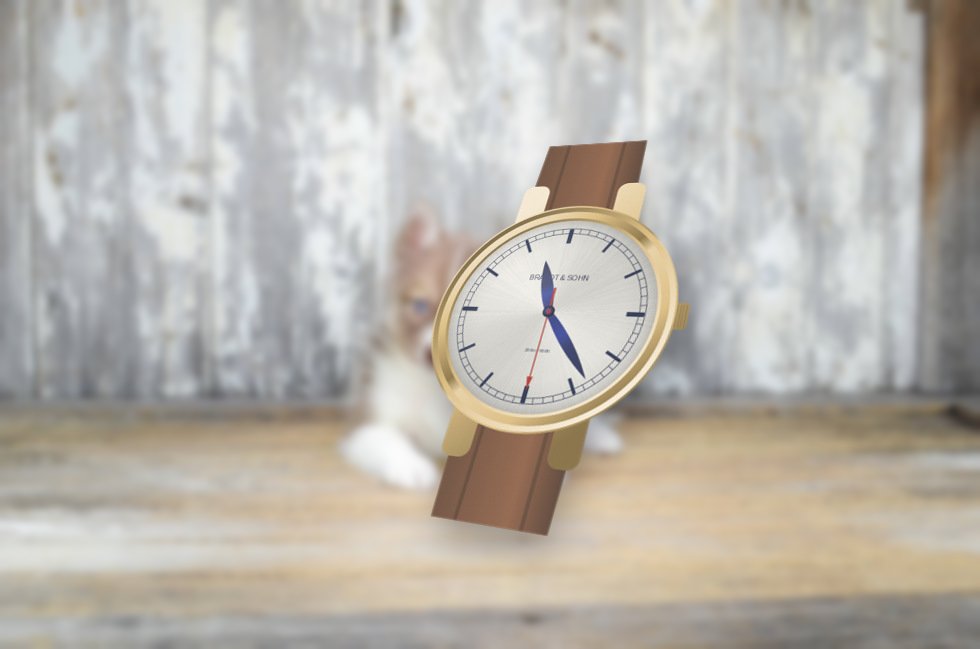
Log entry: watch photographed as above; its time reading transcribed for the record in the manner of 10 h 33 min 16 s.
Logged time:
11 h 23 min 30 s
